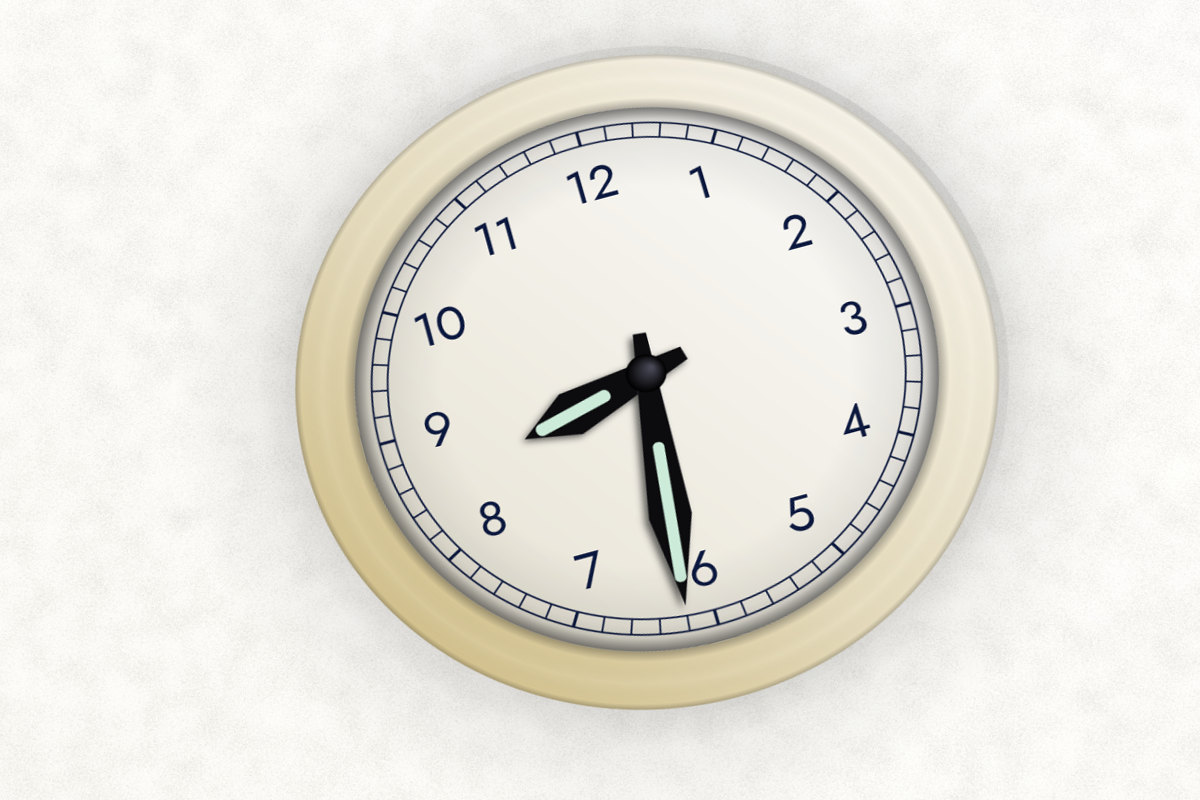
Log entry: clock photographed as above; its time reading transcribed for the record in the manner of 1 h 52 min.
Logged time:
8 h 31 min
